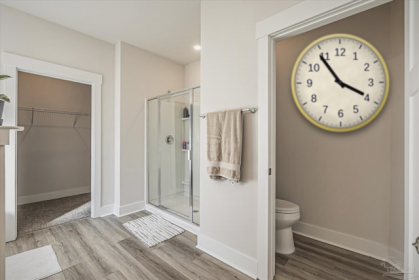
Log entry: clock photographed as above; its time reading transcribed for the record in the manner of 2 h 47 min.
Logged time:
3 h 54 min
